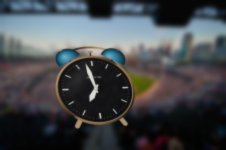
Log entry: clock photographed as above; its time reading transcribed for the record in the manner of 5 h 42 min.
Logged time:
6 h 58 min
